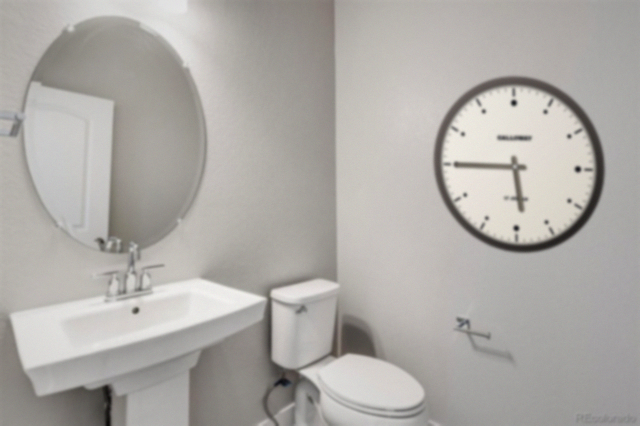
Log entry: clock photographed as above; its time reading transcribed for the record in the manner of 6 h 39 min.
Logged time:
5 h 45 min
